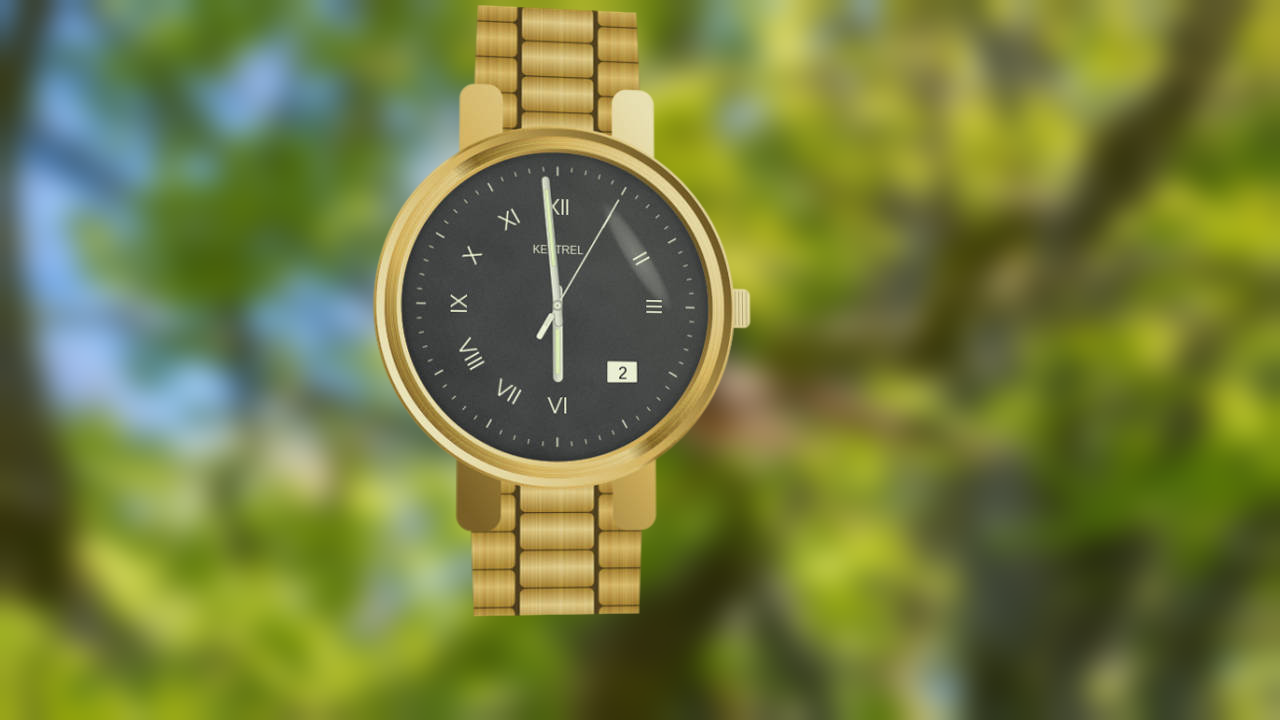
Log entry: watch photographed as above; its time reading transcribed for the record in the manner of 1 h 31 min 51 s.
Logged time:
5 h 59 min 05 s
